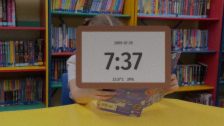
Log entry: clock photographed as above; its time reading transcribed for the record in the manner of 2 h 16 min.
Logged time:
7 h 37 min
